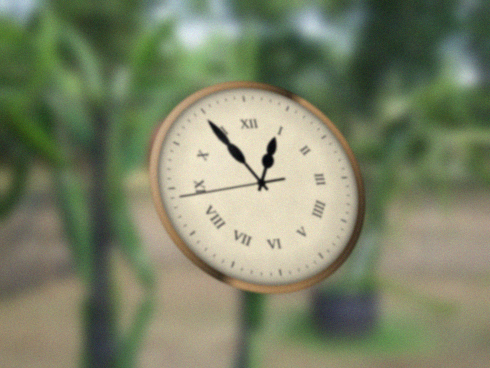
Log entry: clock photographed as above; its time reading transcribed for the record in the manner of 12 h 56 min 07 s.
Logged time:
12 h 54 min 44 s
